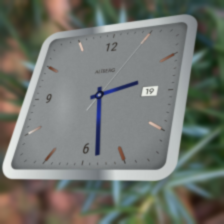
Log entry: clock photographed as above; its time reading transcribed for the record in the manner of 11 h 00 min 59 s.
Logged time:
2 h 28 min 05 s
